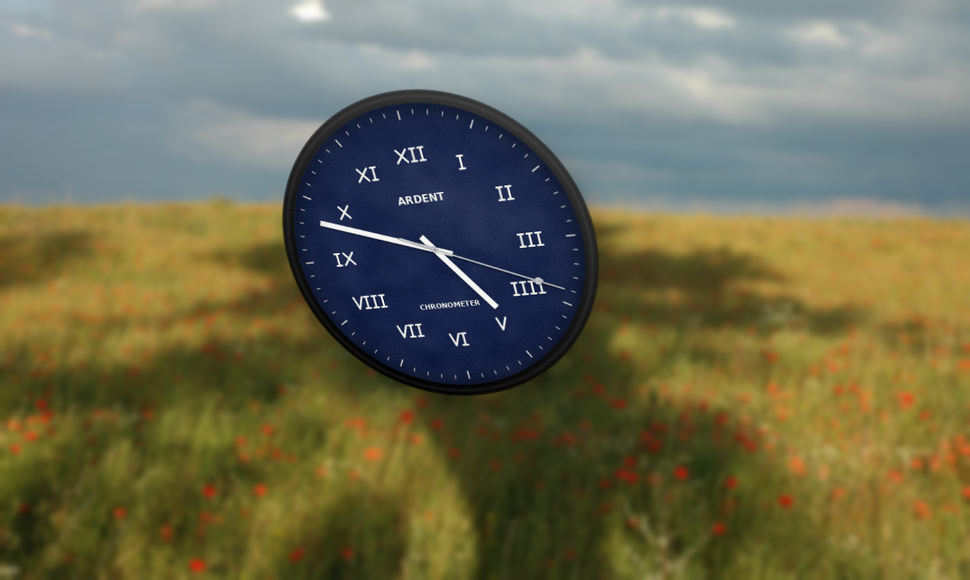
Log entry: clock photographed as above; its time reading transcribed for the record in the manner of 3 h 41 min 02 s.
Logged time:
4 h 48 min 19 s
